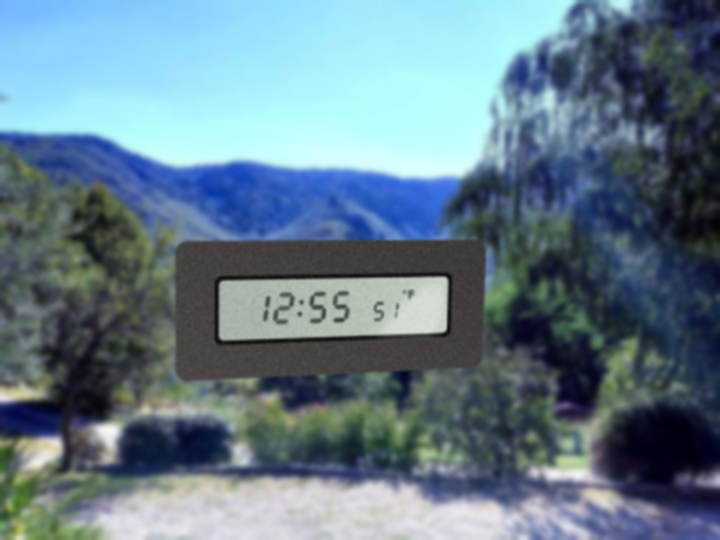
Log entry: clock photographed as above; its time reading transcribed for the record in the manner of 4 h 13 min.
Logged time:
12 h 55 min
